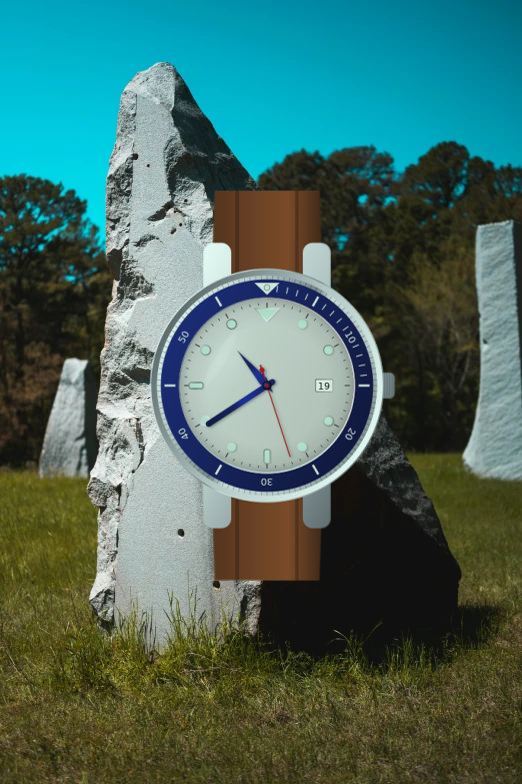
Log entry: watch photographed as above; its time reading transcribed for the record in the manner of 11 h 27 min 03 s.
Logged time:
10 h 39 min 27 s
